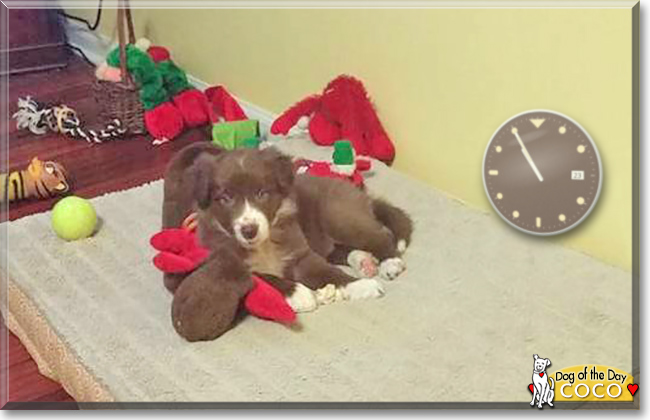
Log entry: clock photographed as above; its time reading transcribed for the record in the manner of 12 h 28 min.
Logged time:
10 h 55 min
